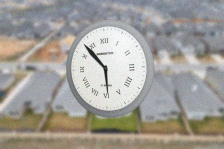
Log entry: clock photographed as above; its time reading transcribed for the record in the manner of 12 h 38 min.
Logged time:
5 h 53 min
